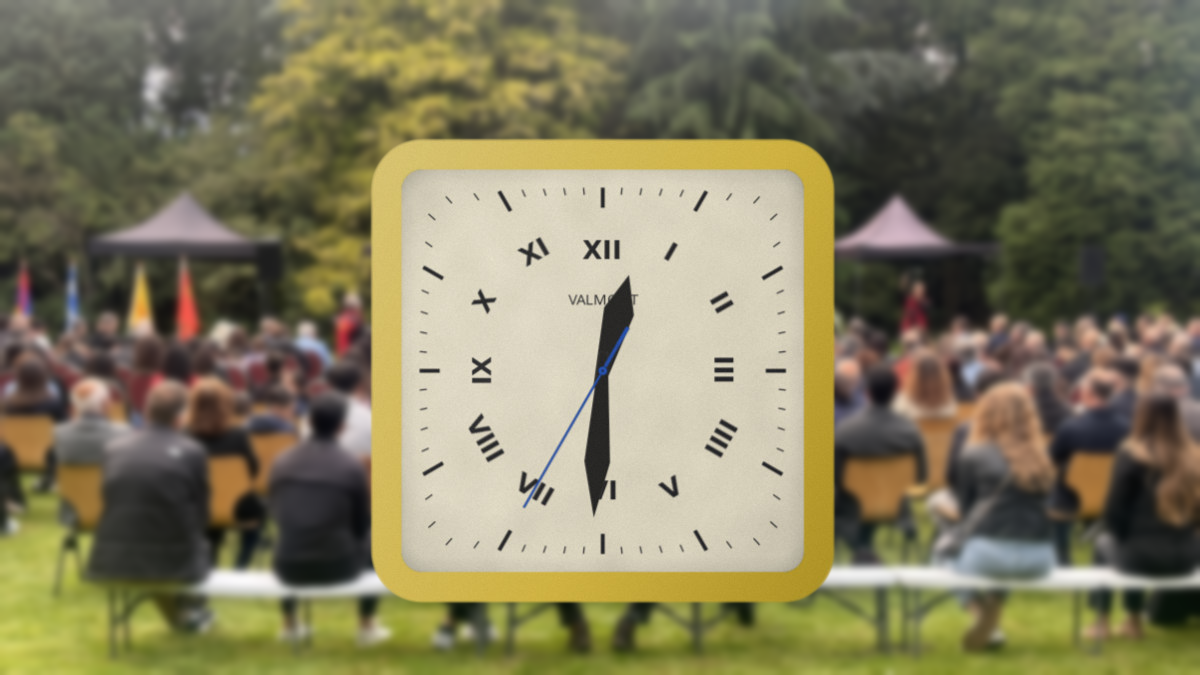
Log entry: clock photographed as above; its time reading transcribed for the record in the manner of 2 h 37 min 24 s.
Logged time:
12 h 30 min 35 s
